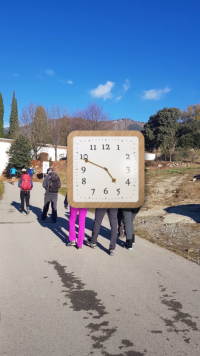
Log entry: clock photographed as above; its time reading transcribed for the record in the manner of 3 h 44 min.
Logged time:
4 h 49 min
